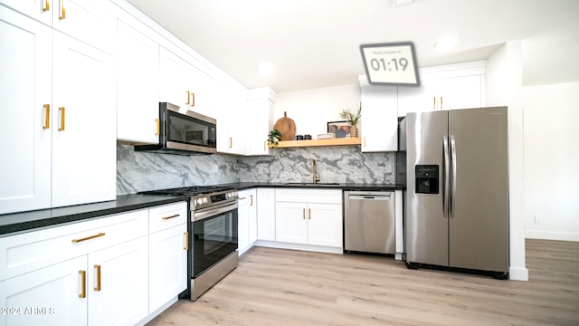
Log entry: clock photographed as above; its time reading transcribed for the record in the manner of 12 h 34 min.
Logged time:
1 h 19 min
